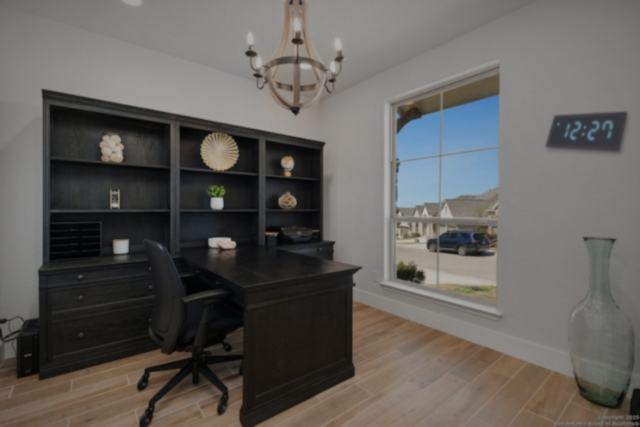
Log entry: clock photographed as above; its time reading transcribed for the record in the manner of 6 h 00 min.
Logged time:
12 h 27 min
